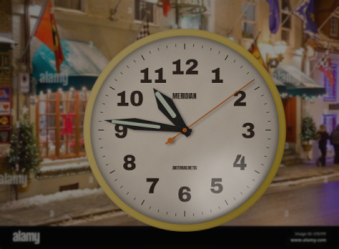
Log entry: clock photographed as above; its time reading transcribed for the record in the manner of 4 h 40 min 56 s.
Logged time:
10 h 46 min 09 s
